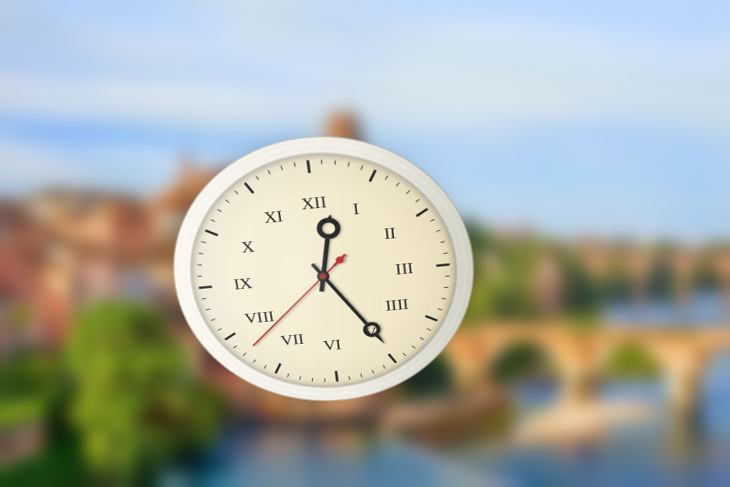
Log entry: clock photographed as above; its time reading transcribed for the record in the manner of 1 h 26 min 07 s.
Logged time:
12 h 24 min 38 s
